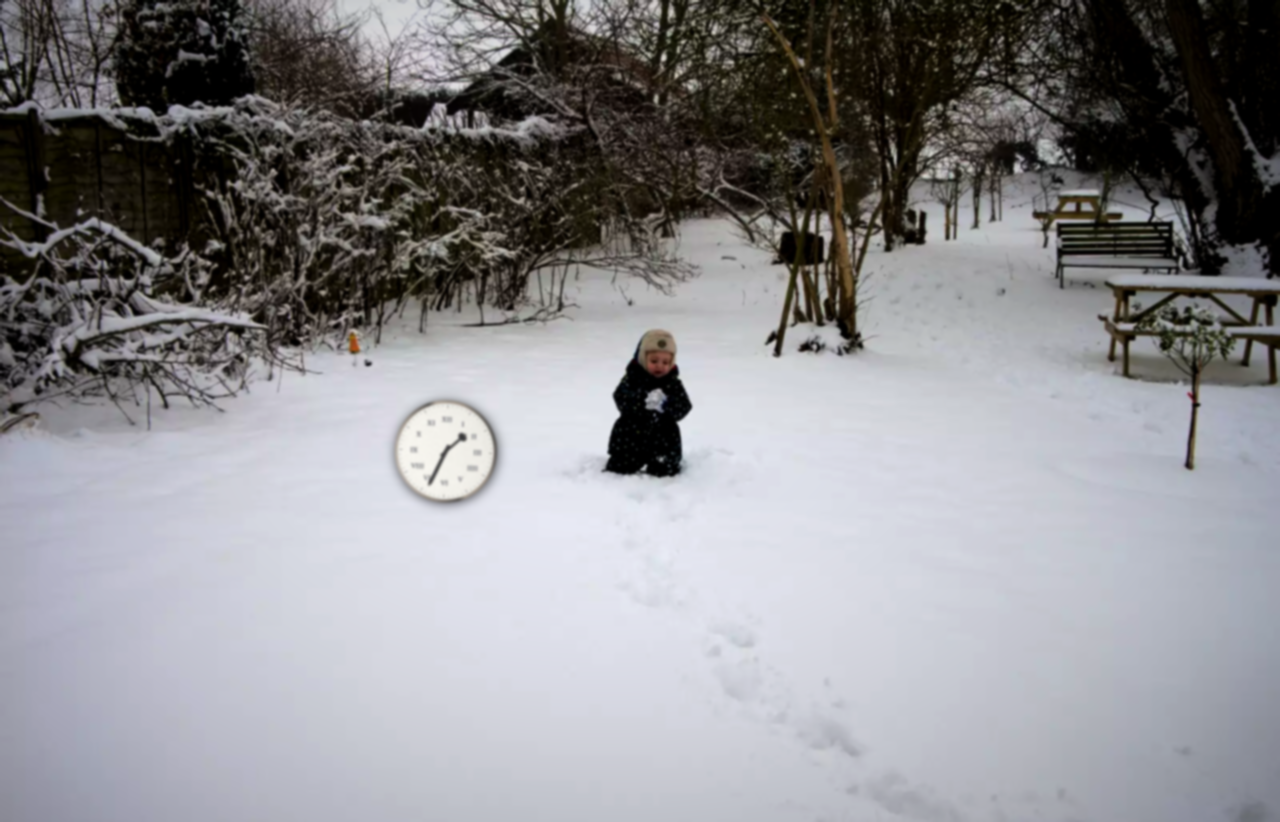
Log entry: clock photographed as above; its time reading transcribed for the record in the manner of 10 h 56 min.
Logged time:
1 h 34 min
